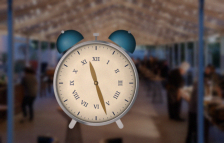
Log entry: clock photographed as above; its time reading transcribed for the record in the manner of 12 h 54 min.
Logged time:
11 h 27 min
